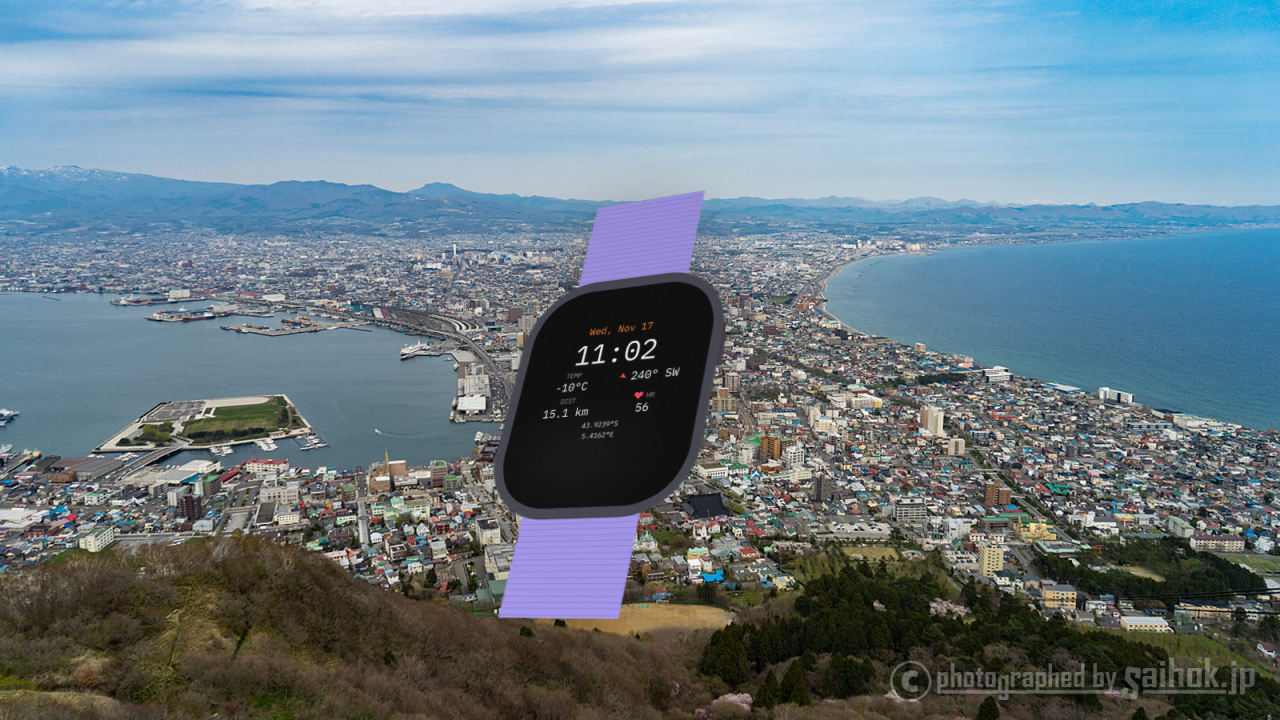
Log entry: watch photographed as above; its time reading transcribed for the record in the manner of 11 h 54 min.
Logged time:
11 h 02 min
